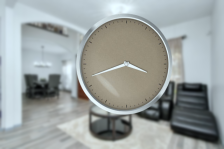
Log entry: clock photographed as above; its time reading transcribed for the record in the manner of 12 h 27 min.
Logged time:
3 h 42 min
